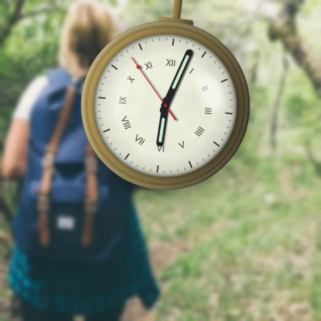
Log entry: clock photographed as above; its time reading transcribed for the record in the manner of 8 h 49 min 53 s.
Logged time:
6 h 02 min 53 s
